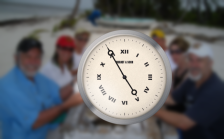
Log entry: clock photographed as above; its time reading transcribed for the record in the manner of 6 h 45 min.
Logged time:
4 h 55 min
